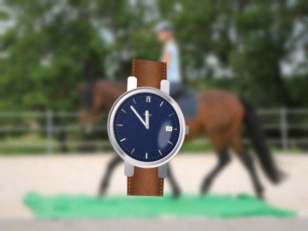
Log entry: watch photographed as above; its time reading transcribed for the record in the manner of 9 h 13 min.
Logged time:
11 h 53 min
